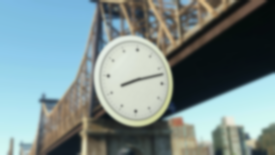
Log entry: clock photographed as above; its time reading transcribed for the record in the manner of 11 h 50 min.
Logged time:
8 h 12 min
